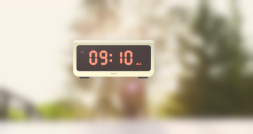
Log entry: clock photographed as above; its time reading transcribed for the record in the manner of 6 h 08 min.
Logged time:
9 h 10 min
